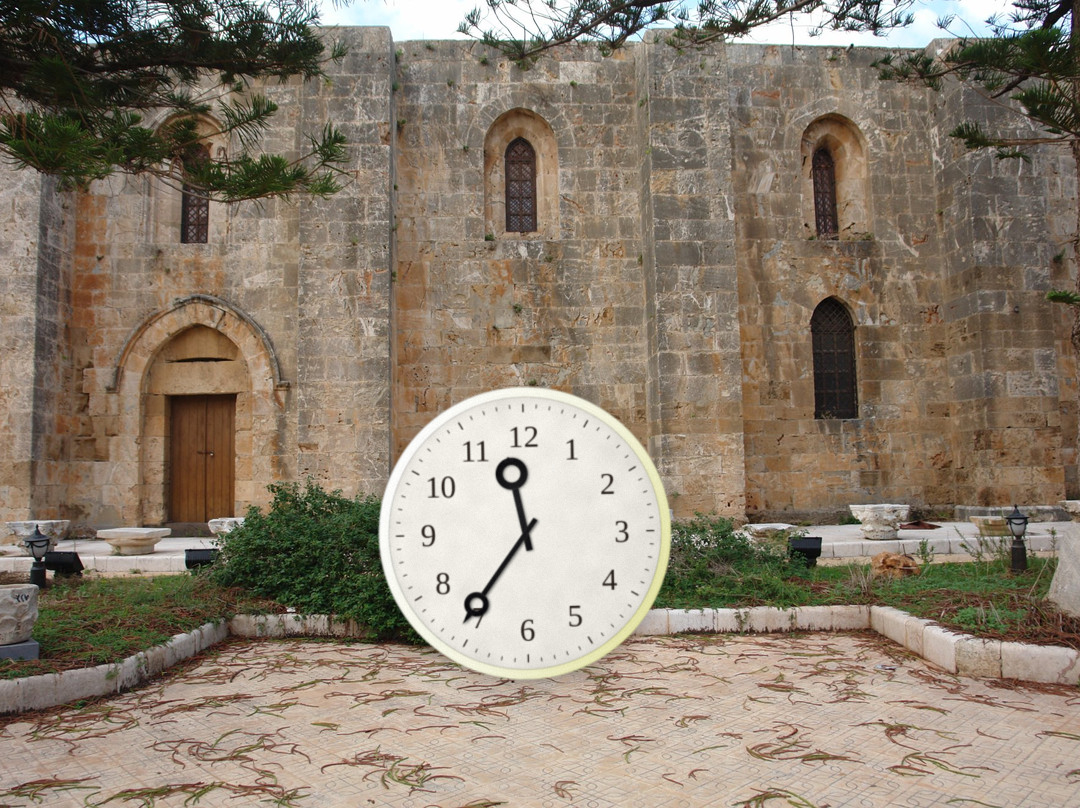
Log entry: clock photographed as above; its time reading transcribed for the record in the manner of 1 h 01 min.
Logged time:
11 h 36 min
